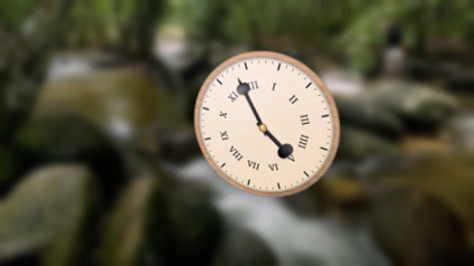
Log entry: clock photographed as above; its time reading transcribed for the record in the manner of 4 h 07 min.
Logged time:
4 h 58 min
